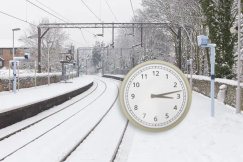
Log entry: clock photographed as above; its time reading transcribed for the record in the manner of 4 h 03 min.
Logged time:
3 h 13 min
